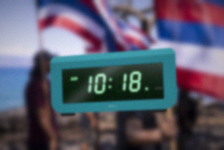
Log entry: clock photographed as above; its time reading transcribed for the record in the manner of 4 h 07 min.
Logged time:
10 h 18 min
